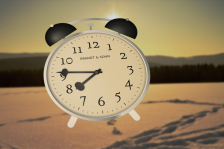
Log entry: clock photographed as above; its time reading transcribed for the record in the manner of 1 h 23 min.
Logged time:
7 h 46 min
